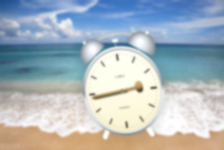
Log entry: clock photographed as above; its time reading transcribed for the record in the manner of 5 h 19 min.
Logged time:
2 h 44 min
